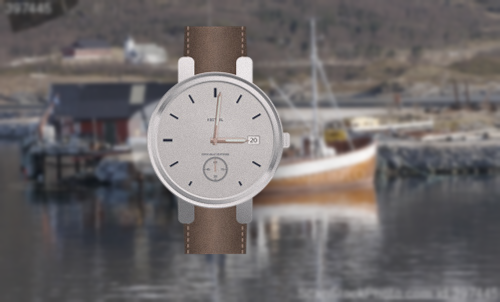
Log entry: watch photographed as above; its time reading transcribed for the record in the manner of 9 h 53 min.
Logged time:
3 h 01 min
